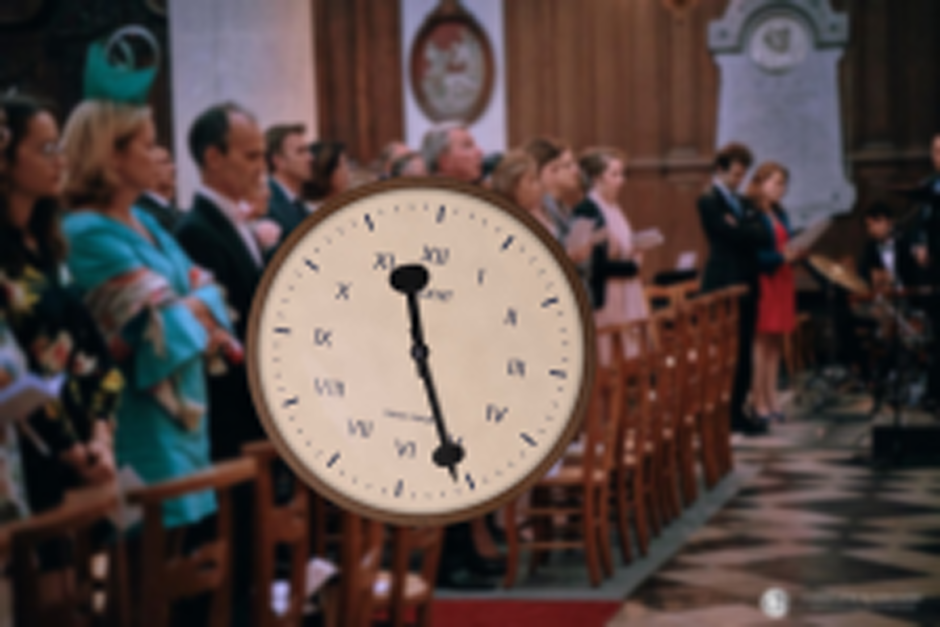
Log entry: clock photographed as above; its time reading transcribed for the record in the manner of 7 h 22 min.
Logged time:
11 h 26 min
